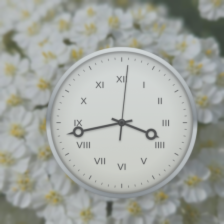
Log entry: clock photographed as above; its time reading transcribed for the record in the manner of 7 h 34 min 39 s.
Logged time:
3 h 43 min 01 s
